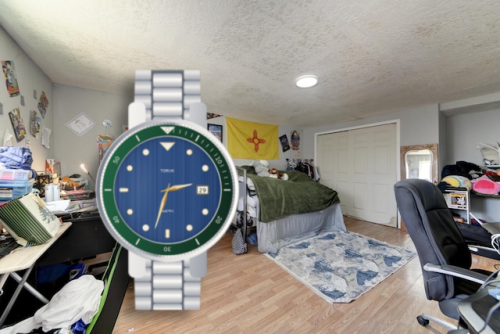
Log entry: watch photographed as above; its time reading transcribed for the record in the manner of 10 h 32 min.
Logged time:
2 h 33 min
